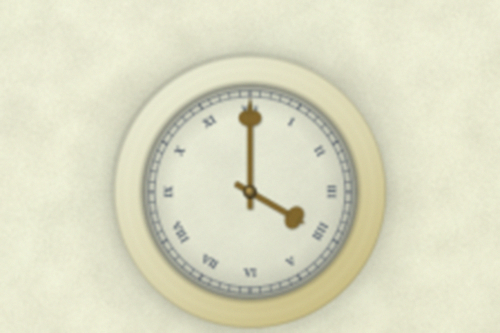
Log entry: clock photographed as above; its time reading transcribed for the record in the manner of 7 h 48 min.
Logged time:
4 h 00 min
